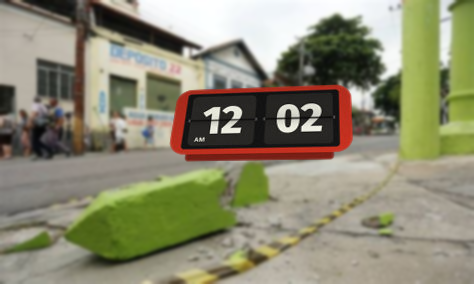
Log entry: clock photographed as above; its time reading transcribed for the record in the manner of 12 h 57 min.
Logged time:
12 h 02 min
